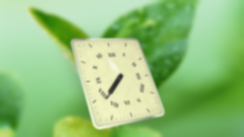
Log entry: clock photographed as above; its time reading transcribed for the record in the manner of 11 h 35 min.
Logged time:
7 h 38 min
